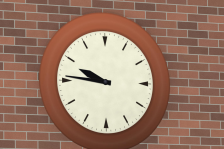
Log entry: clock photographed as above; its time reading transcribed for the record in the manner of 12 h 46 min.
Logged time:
9 h 46 min
